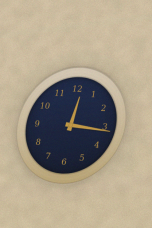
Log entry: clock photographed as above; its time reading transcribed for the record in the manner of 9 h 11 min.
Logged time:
12 h 16 min
